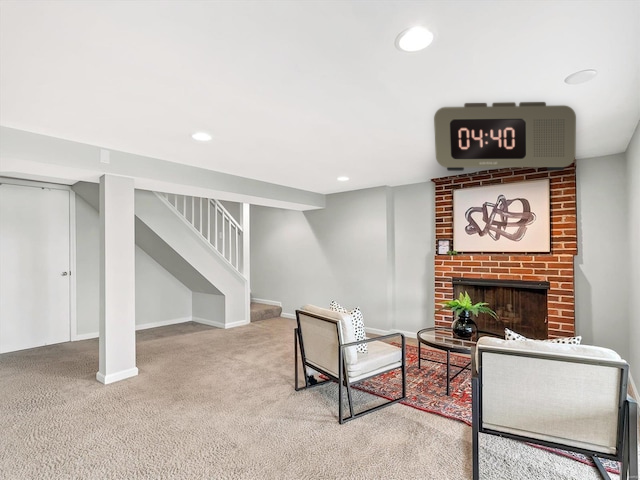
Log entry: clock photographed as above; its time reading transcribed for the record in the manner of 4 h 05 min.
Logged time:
4 h 40 min
